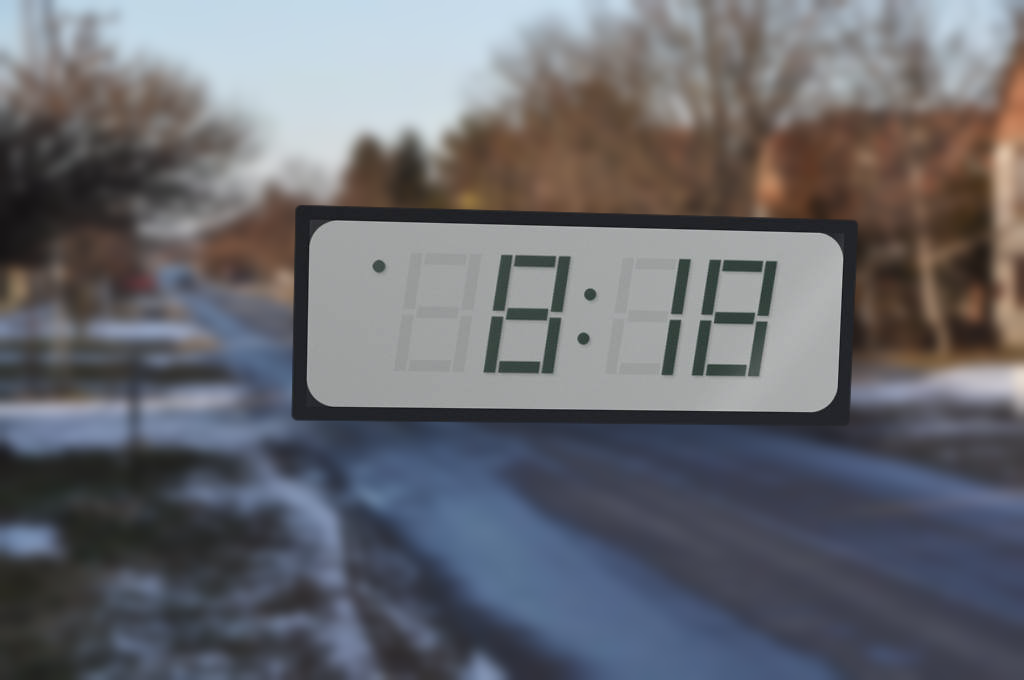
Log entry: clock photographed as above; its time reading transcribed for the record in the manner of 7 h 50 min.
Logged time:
8 h 18 min
